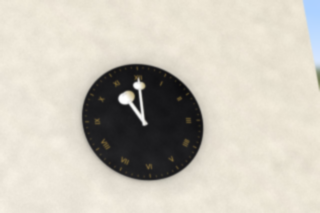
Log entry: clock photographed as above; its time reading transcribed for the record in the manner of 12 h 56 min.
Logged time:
11 h 00 min
